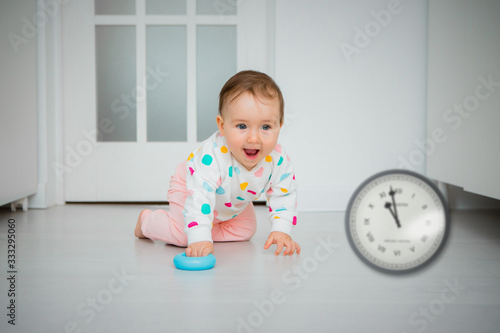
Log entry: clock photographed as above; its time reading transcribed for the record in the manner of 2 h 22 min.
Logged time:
10 h 58 min
